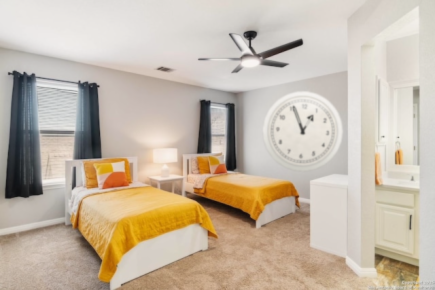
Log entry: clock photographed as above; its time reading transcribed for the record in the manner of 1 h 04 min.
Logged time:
12 h 56 min
